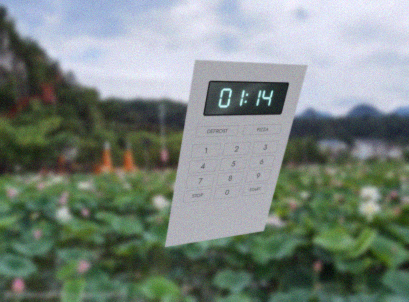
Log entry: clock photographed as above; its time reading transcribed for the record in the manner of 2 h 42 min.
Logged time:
1 h 14 min
